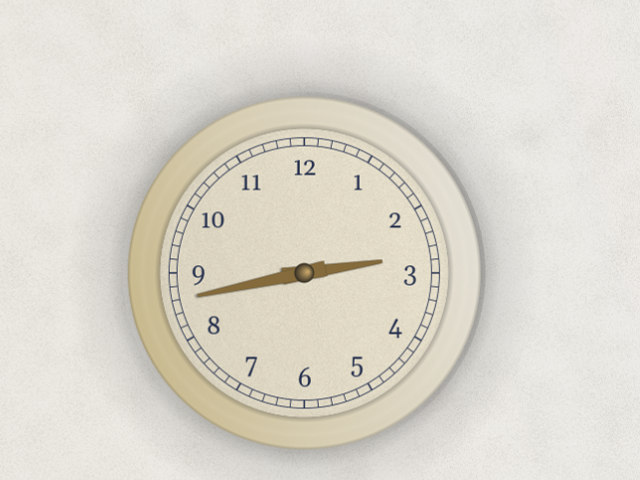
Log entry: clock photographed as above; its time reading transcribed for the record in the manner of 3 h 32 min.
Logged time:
2 h 43 min
